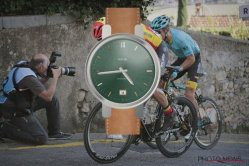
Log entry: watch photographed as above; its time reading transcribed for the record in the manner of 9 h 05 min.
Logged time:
4 h 44 min
